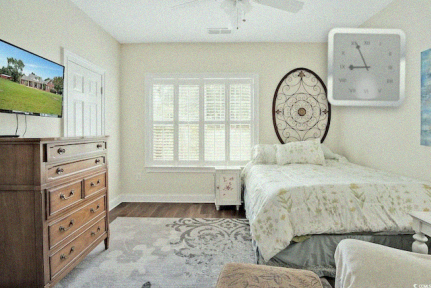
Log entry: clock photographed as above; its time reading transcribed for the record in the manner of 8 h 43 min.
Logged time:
8 h 56 min
